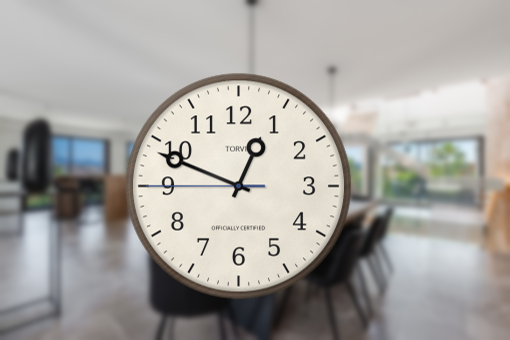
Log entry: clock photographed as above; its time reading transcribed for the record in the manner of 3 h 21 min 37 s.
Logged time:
12 h 48 min 45 s
